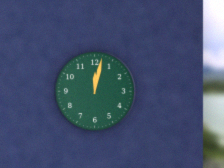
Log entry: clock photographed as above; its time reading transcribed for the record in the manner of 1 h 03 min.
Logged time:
12 h 02 min
